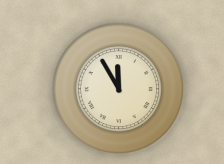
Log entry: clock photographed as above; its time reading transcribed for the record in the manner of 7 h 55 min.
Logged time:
11 h 55 min
